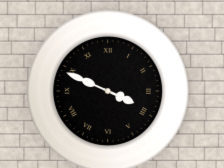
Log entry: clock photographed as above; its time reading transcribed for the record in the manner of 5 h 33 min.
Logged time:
3 h 49 min
